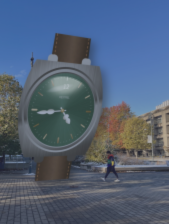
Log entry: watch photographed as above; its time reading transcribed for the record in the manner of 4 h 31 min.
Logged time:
4 h 44 min
